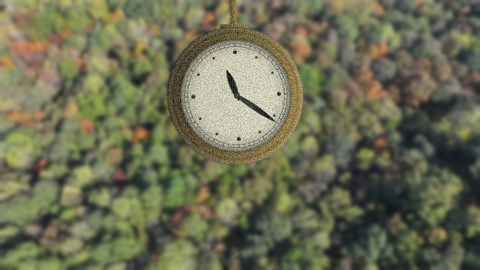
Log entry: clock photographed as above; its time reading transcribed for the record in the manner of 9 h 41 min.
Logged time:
11 h 21 min
